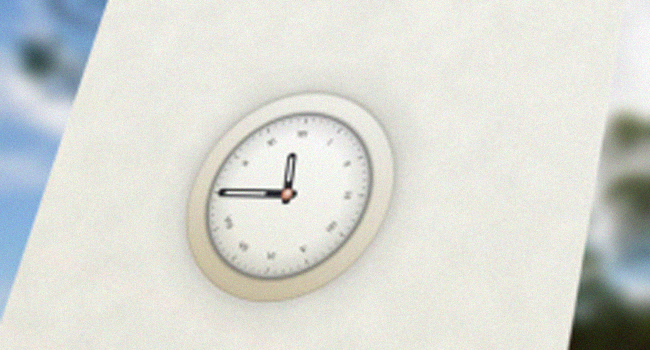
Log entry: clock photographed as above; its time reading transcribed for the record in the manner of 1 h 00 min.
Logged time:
11 h 45 min
